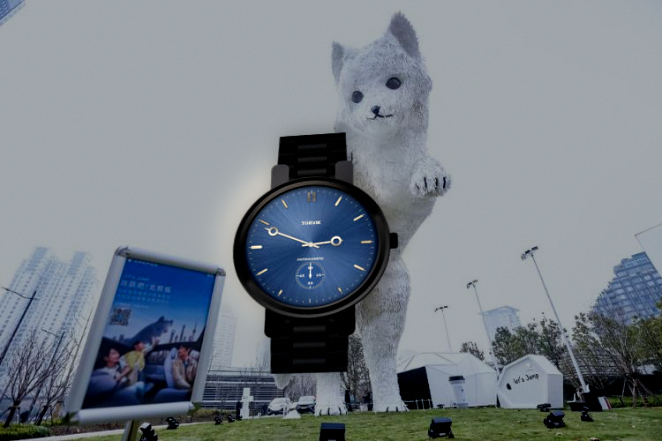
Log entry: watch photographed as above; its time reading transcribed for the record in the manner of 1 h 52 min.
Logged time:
2 h 49 min
